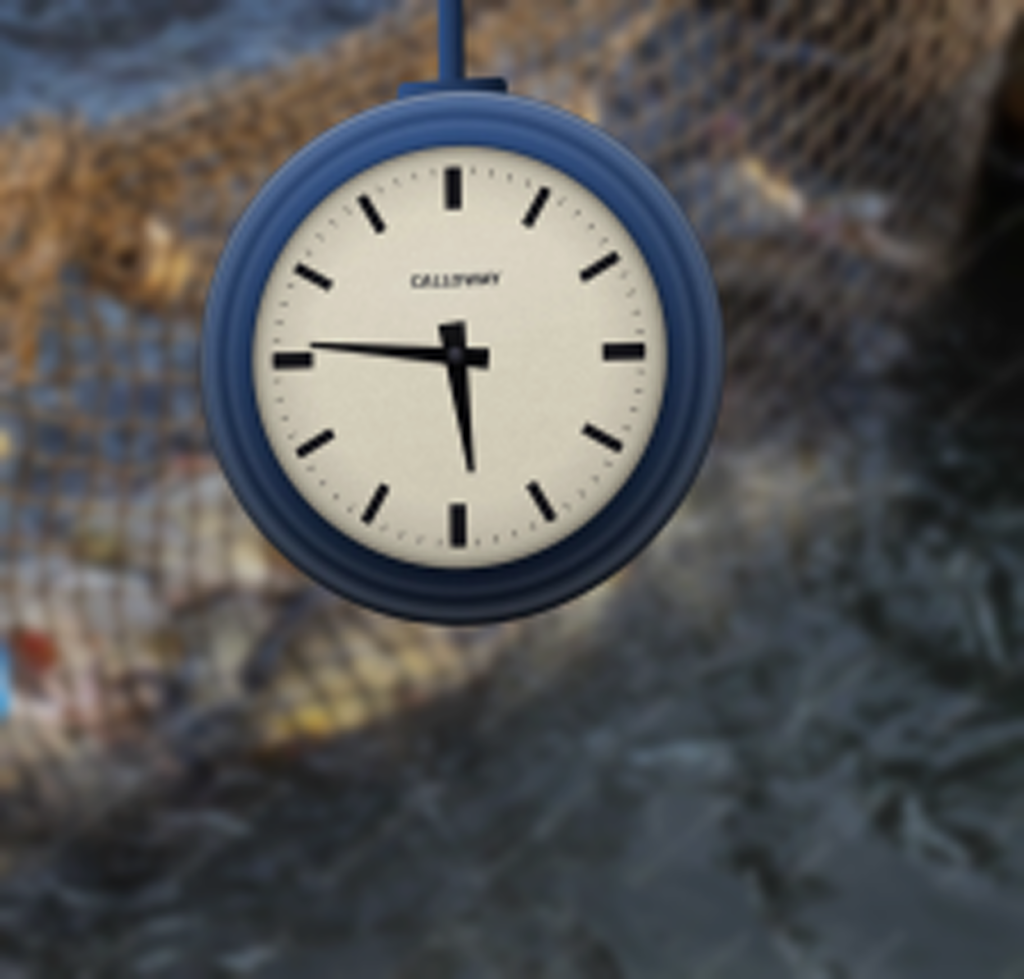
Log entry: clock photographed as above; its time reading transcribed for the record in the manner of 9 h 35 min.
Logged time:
5 h 46 min
